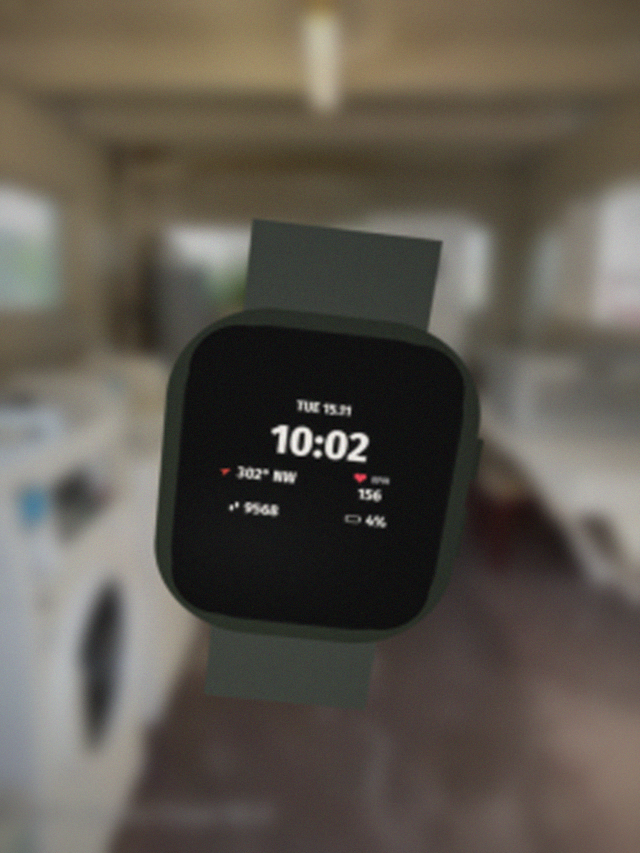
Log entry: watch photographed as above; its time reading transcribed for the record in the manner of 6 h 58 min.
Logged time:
10 h 02 min
